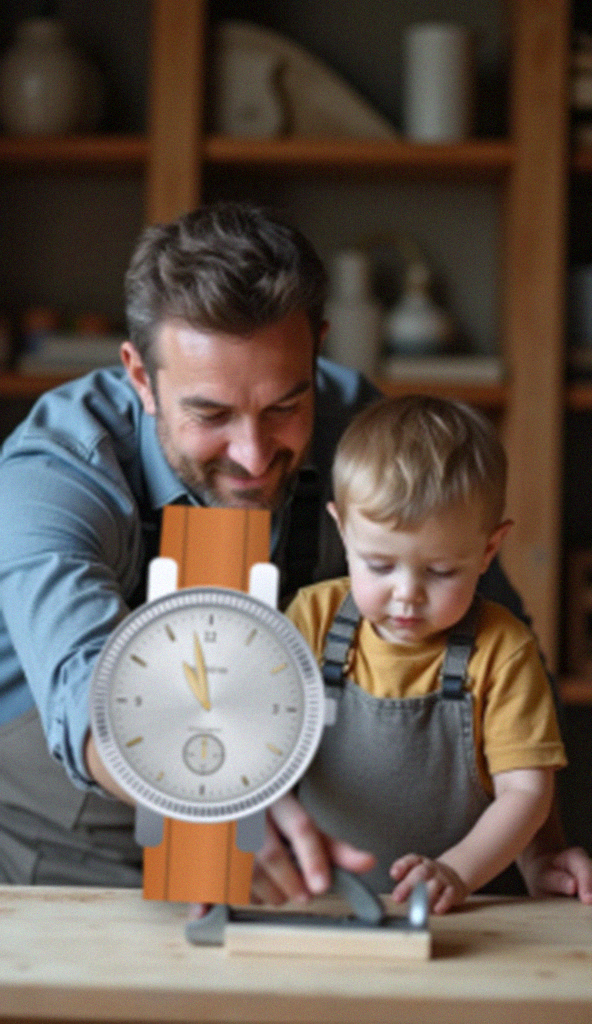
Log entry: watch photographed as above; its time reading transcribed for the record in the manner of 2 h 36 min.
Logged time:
10 h 58 min
